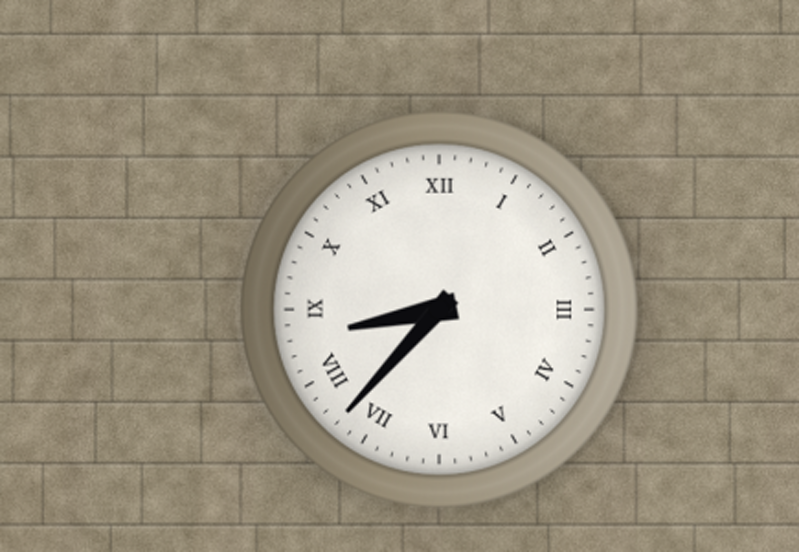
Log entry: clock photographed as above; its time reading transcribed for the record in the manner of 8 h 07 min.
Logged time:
8 h 37 min
